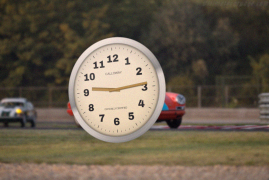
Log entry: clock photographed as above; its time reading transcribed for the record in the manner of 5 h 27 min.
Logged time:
9 h 14 min
